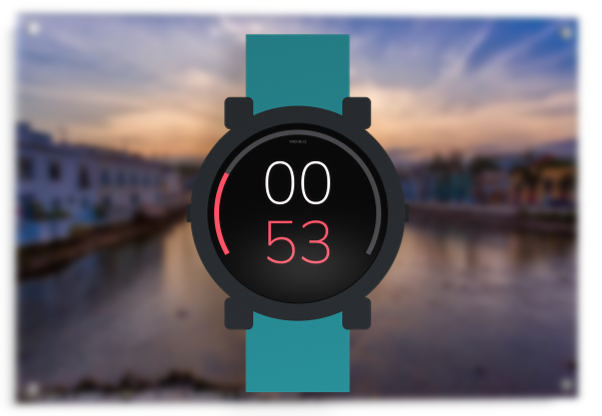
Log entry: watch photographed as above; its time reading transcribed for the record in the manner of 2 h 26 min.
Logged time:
0 h 53 min
